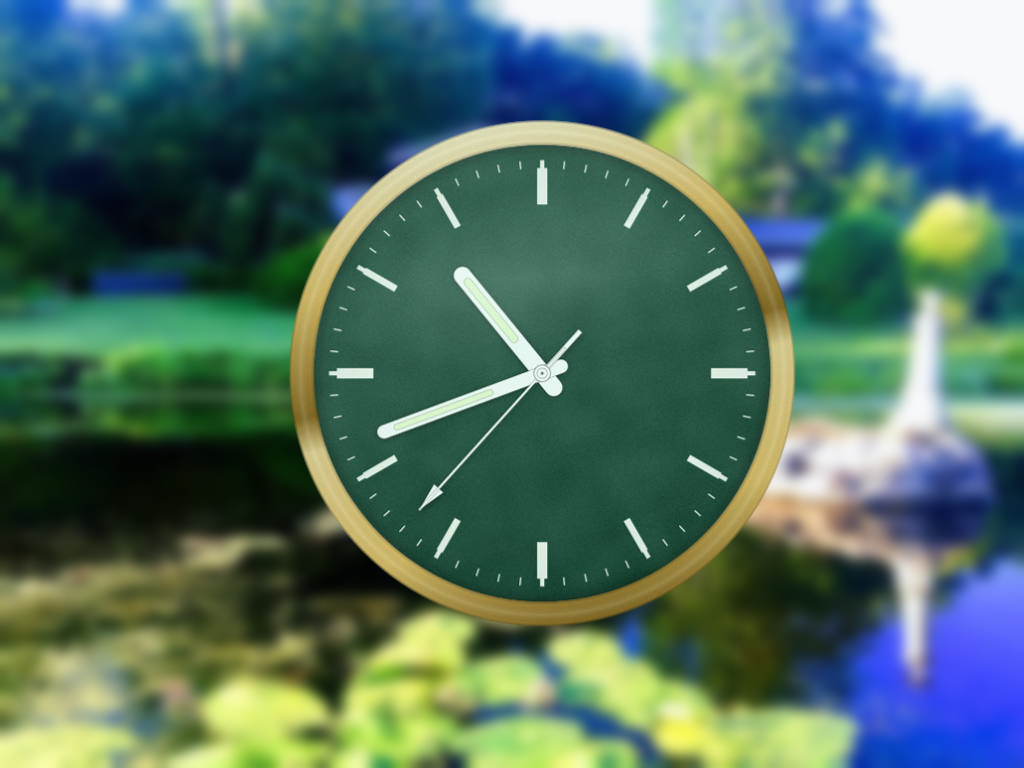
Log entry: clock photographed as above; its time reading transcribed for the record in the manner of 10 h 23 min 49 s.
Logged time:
10 h 41 min 37 s
